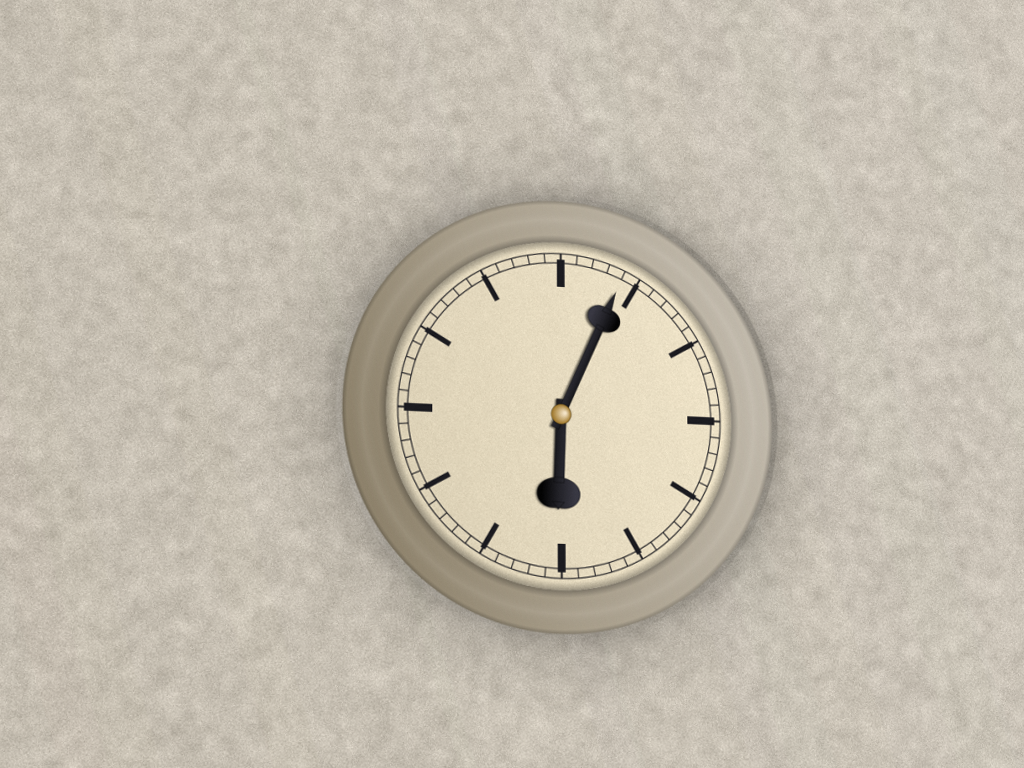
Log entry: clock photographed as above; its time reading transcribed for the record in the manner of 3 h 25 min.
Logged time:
6 h 04 min
